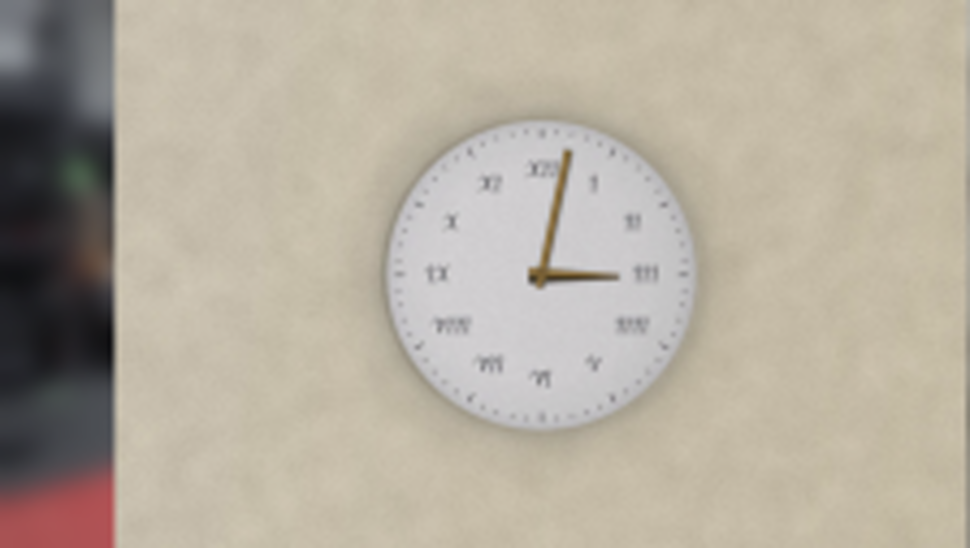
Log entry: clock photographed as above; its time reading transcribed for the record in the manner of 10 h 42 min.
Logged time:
3 h 02 min
